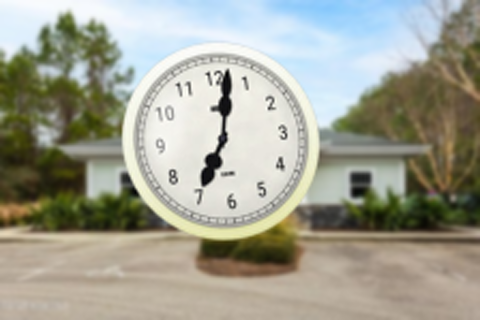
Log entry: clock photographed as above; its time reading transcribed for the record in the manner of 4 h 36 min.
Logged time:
7 h 02 min
